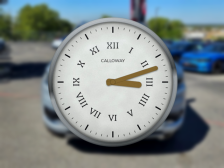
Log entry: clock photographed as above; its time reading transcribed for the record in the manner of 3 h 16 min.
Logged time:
3 h 12 min
